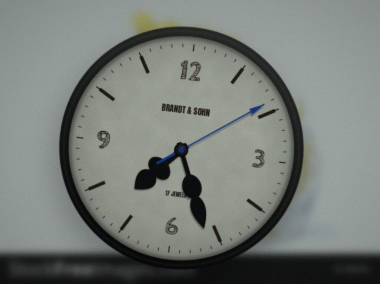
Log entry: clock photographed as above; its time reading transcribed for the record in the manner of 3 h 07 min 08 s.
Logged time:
7 h 26 min 09 s
